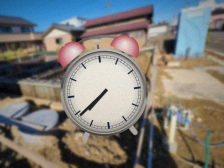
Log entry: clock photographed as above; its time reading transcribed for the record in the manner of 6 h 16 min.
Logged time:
7 h 39 min
